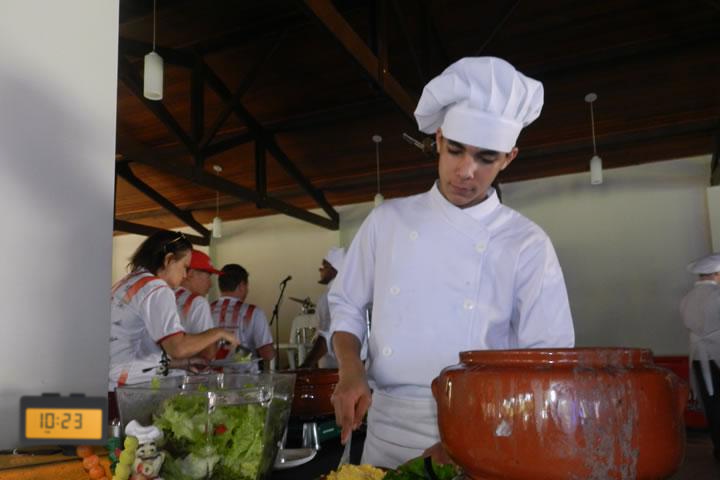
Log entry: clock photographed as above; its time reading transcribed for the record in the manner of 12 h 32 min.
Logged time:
10 h 23 min
